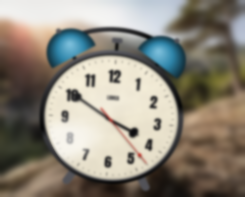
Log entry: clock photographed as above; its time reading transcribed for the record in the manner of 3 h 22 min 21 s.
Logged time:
3 h 50 min 23 s
